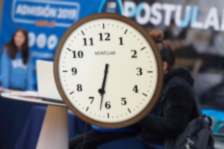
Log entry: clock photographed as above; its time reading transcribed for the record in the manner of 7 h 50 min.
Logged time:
6 h 32 min
